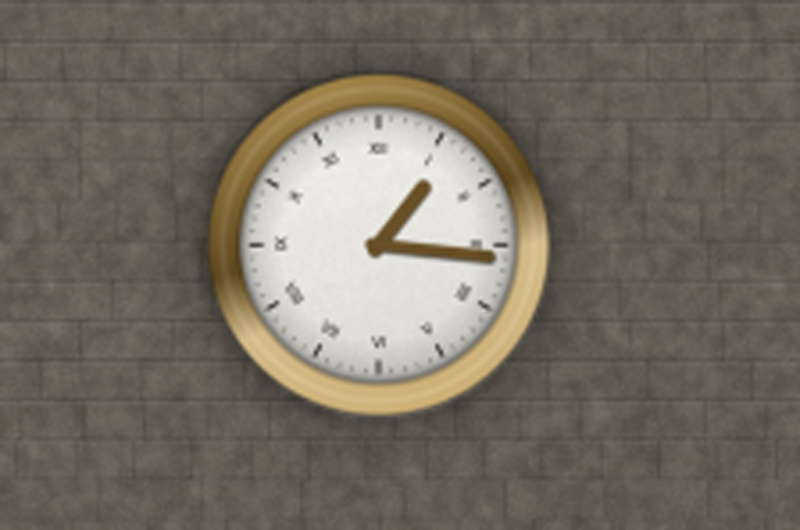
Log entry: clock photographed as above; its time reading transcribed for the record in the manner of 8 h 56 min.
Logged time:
1 h 16 min
